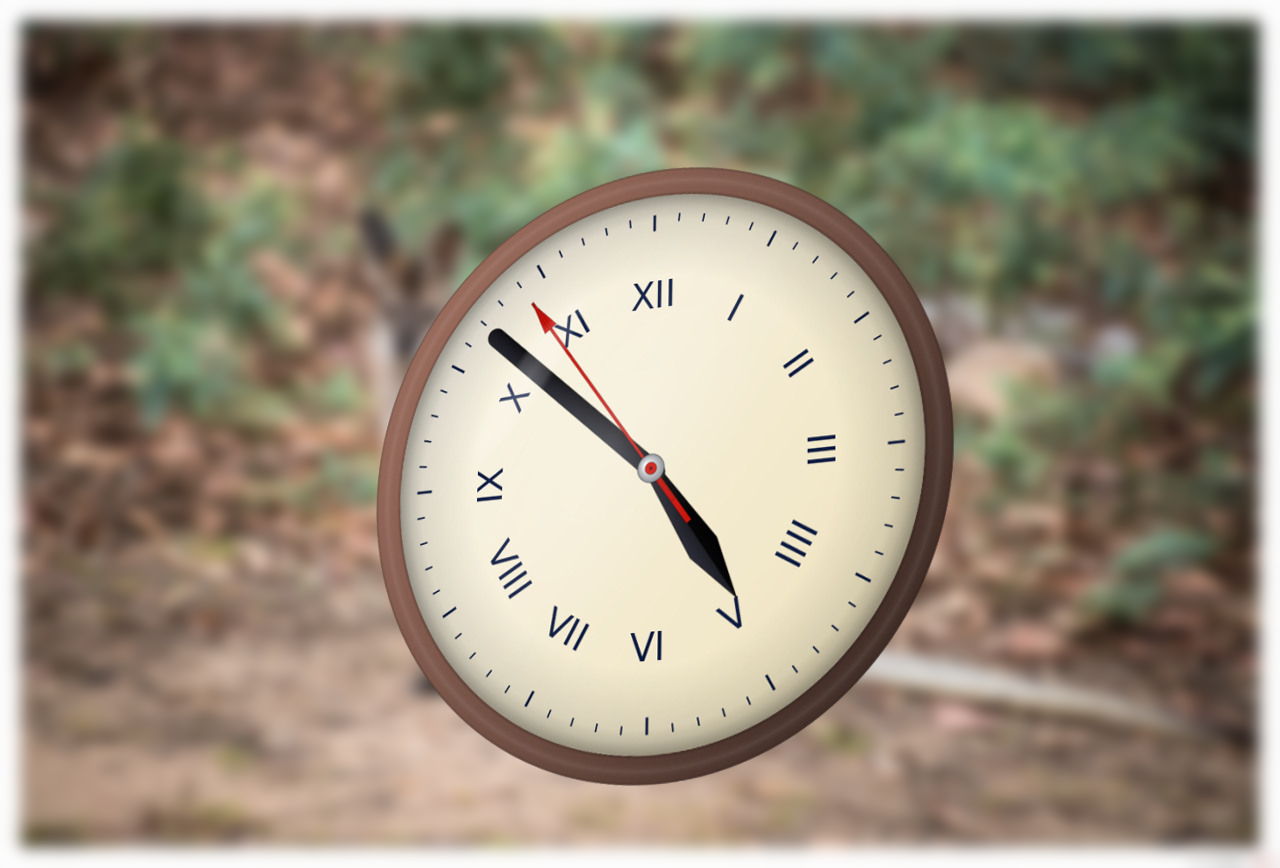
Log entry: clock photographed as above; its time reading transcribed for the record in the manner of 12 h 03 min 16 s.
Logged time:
4 h 51 min 54 s
